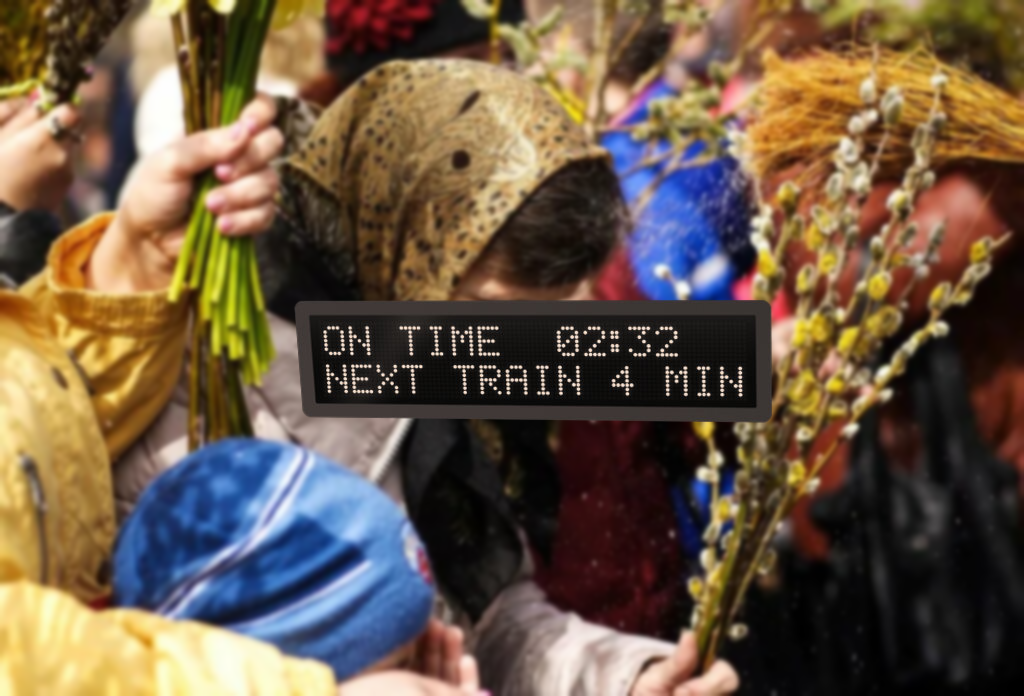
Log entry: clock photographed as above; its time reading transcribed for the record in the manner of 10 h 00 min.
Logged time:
2 h 32 min
